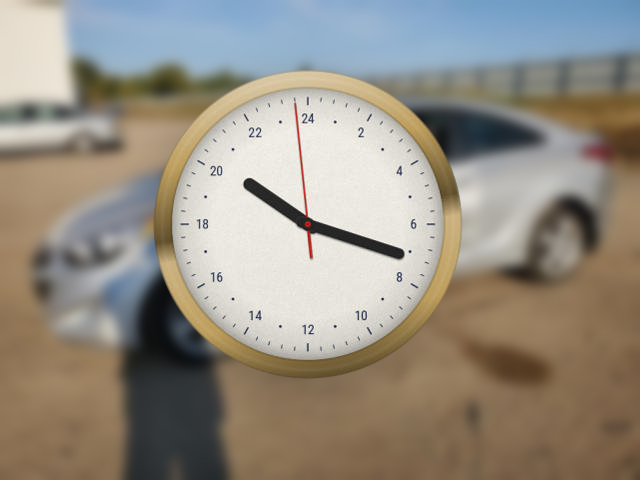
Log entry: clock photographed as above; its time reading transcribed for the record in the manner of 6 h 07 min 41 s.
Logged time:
20 h 17 min 59 s
